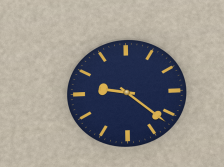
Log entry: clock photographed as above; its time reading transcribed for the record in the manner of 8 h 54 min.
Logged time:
9 h 22 min
